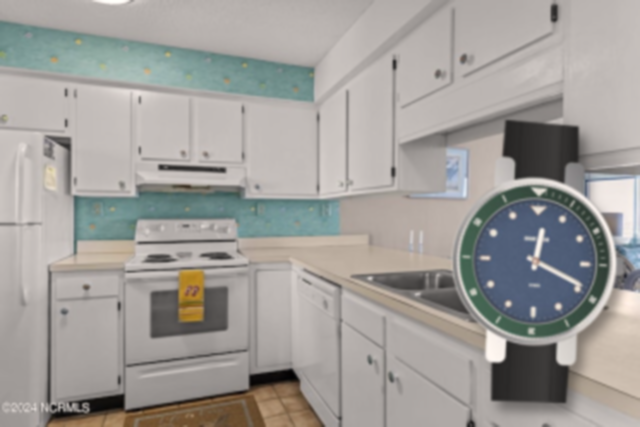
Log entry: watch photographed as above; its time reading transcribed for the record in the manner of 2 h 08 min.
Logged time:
12 h 19 min
